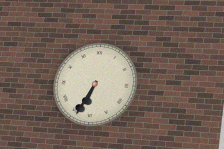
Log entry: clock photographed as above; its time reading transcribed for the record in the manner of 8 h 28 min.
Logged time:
6 h 34 min
